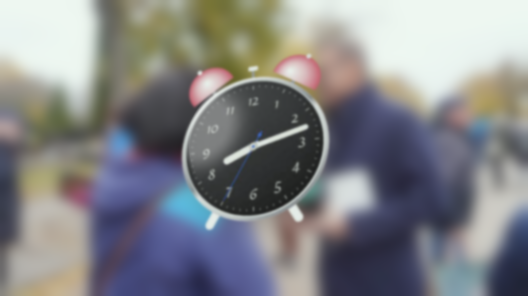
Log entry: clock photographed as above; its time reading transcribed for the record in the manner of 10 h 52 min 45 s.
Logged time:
8 h 12 min 35 s
